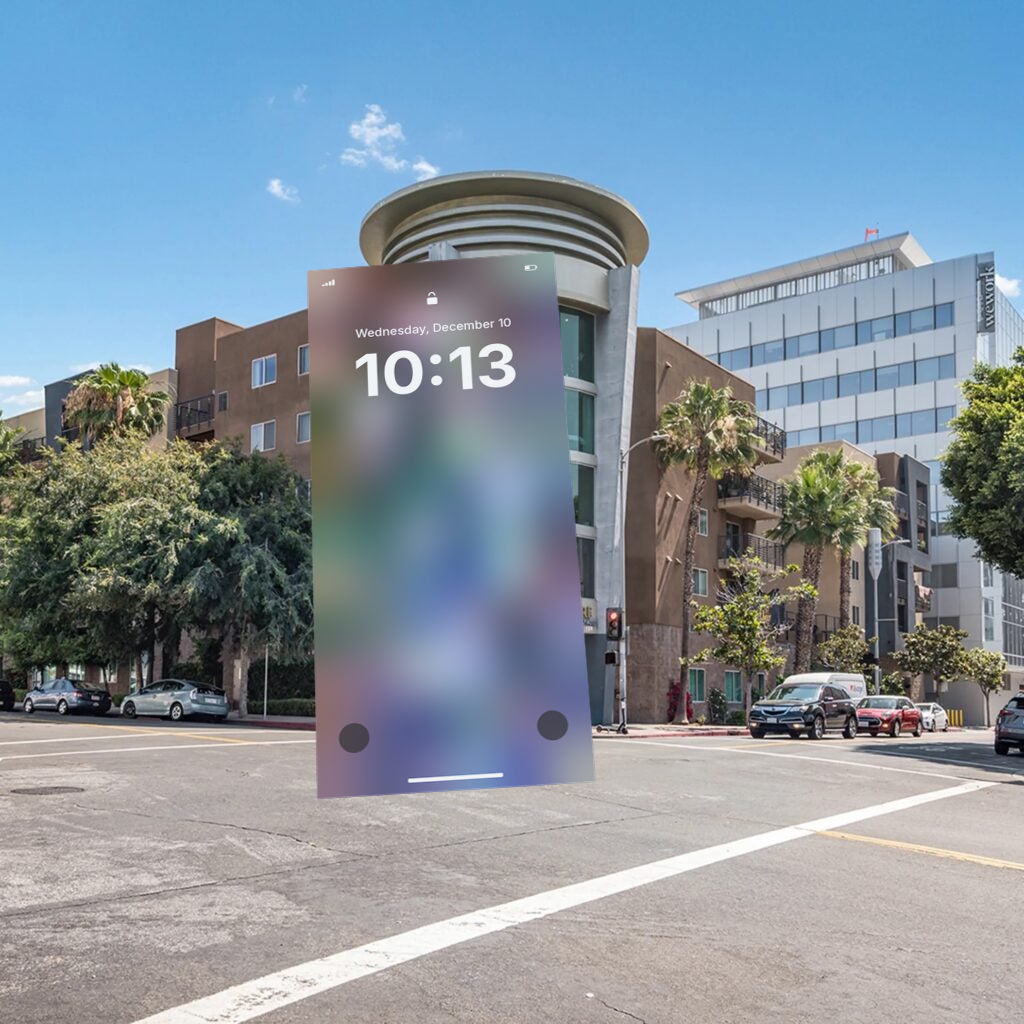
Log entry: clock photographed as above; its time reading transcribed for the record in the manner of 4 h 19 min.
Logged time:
10 h 13 min
